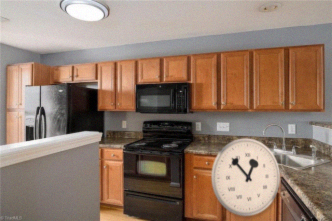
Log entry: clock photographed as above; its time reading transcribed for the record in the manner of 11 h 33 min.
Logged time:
12 h 53 min
